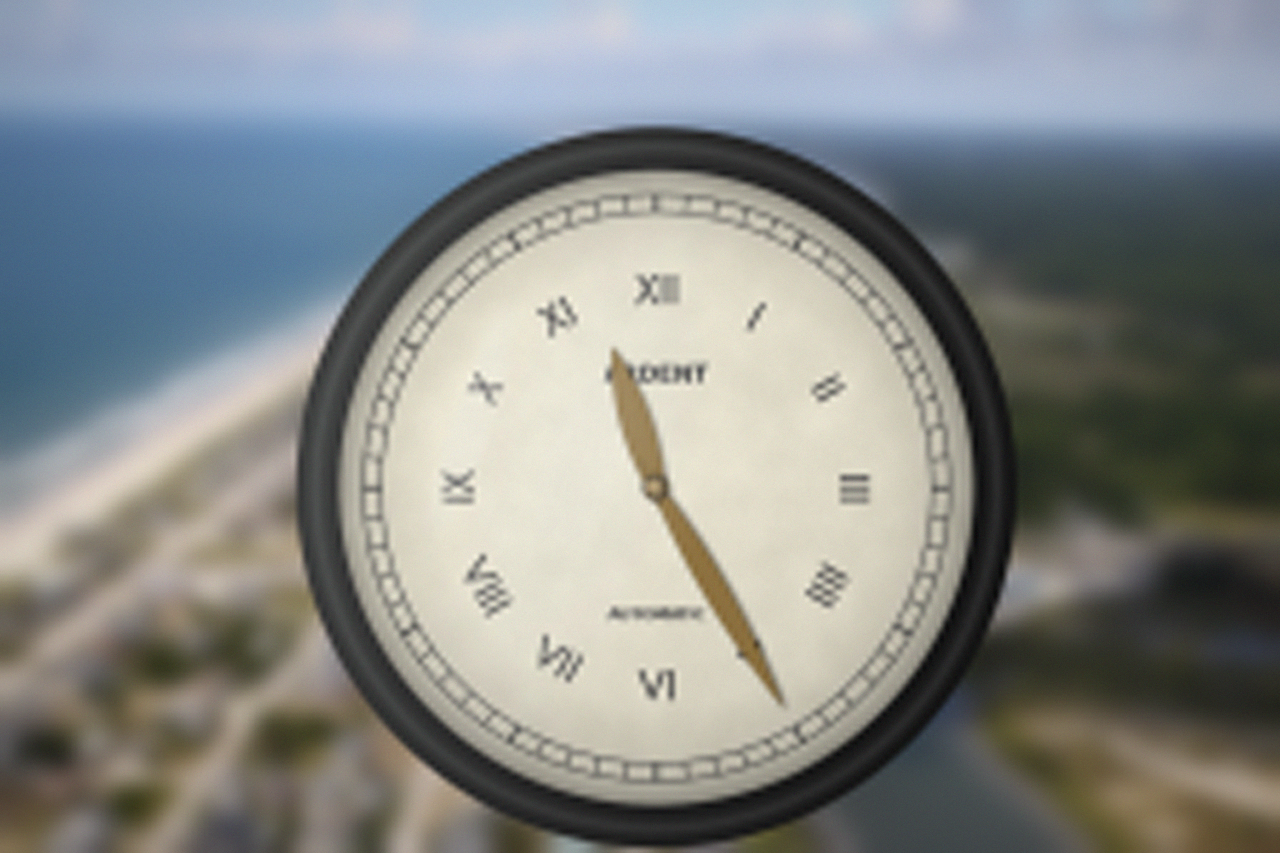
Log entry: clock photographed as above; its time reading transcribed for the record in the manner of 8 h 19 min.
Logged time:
11 h 25 min
